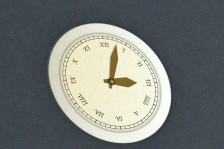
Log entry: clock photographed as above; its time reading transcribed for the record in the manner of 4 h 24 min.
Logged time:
3 h 03 min
